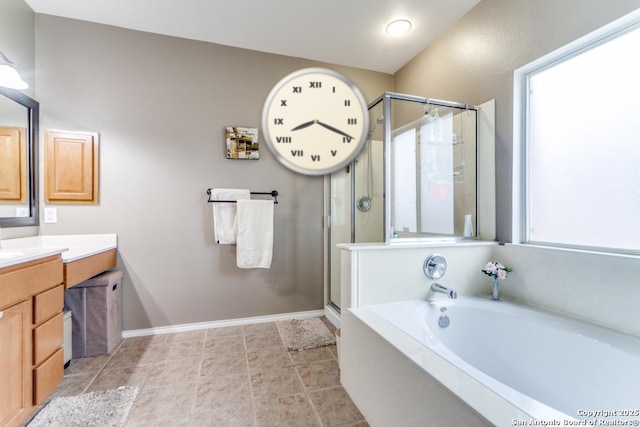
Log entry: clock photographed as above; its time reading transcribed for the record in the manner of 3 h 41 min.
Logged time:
8 h 19 min
